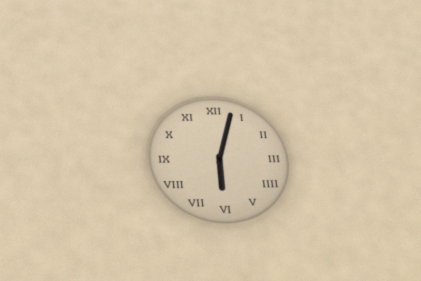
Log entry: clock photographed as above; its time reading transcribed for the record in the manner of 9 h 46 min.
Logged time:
6 h 03 min
